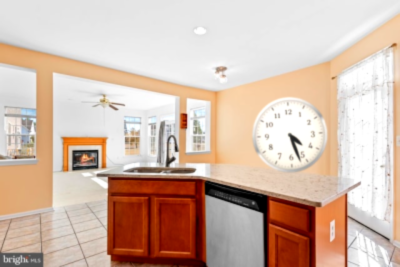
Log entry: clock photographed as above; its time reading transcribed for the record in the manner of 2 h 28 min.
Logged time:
4 h 27 min
